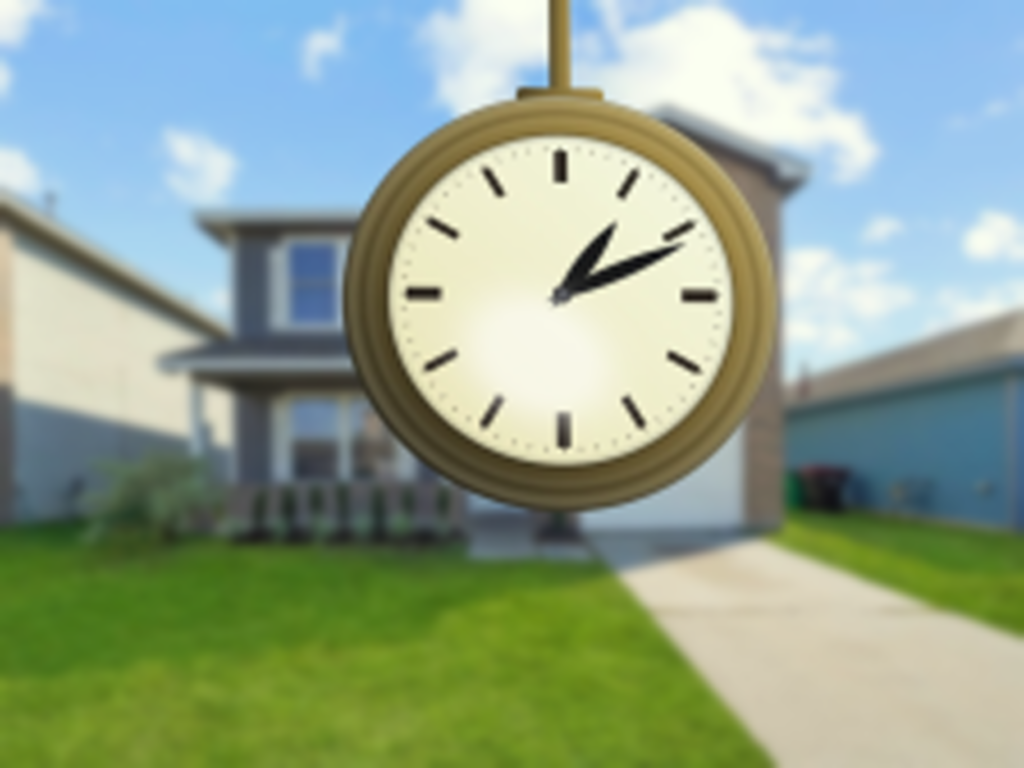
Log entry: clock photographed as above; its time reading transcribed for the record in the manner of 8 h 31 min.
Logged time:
1 h 11 min
